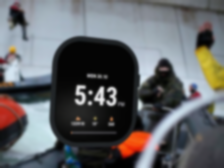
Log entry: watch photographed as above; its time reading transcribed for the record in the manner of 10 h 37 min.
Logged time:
5 h 43 min
